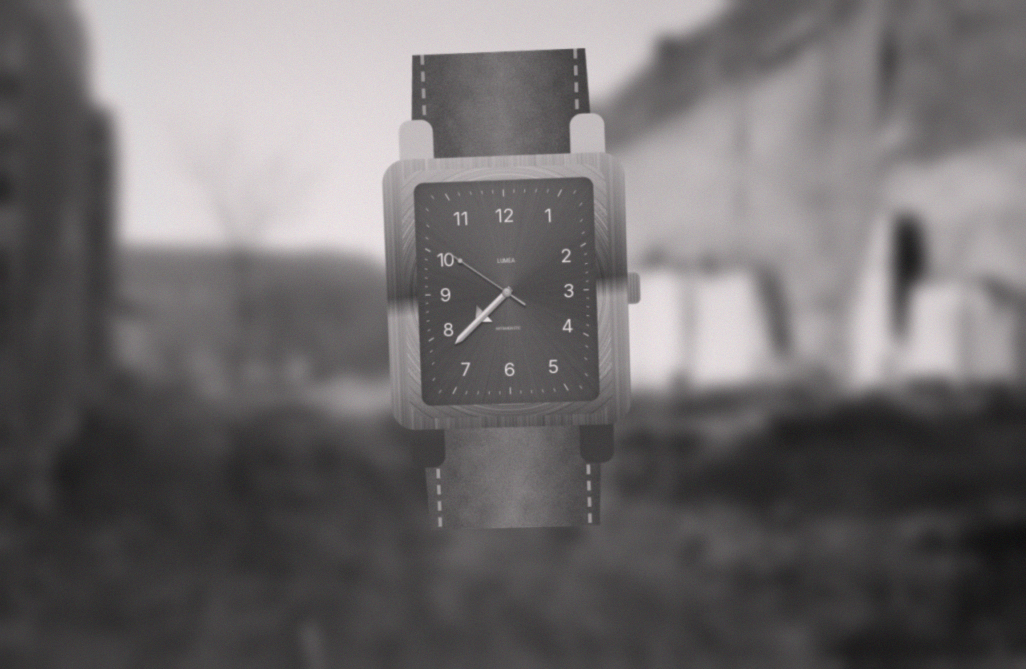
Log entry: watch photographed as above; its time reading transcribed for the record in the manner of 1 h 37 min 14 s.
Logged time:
7 h 37 min 51 s
